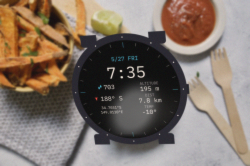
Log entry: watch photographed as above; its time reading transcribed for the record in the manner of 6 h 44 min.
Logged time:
7 h 35 min
